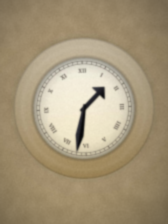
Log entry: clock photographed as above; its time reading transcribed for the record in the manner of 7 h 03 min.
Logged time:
1 h 32 min
